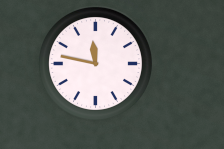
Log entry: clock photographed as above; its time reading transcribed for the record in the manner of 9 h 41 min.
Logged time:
11 h 47 min
